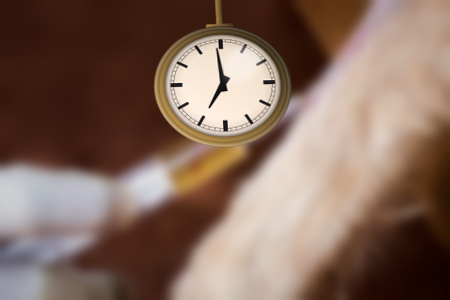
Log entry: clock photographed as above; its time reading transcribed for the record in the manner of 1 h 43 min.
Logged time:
6 h 59 min
